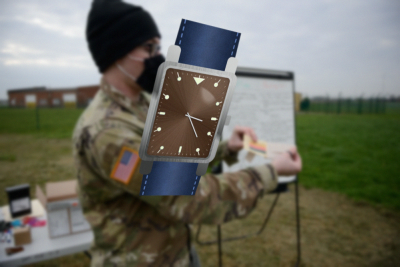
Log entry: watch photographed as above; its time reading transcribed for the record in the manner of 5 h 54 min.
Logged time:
3 h 24 min
